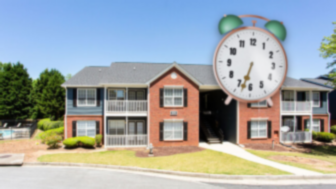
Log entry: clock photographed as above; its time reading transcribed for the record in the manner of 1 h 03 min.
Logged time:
6 h 33 min
